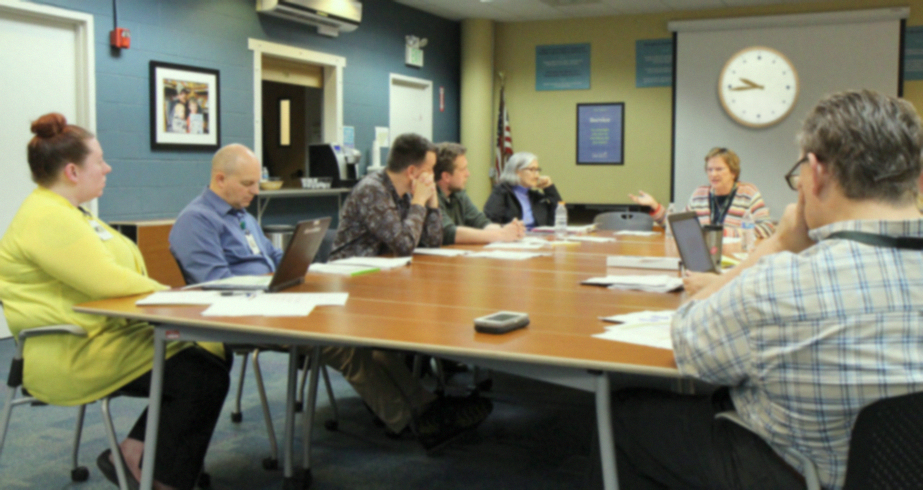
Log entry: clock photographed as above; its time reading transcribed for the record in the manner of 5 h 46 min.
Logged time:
9 h 44 min
